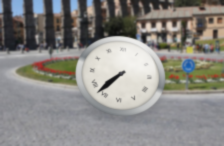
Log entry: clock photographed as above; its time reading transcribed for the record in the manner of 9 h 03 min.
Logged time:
7 h 37 min
